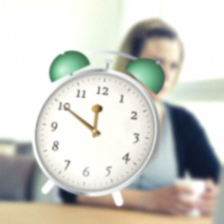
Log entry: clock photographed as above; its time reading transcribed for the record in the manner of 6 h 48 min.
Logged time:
11 h 50 min
